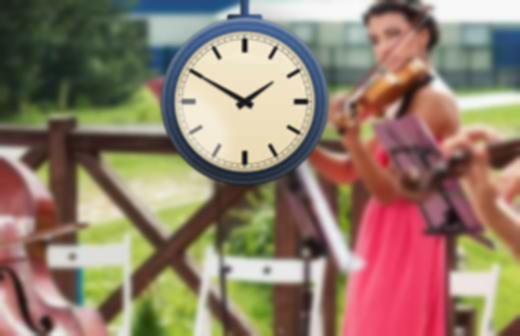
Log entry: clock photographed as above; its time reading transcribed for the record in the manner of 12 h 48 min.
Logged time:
1 h 50 min
